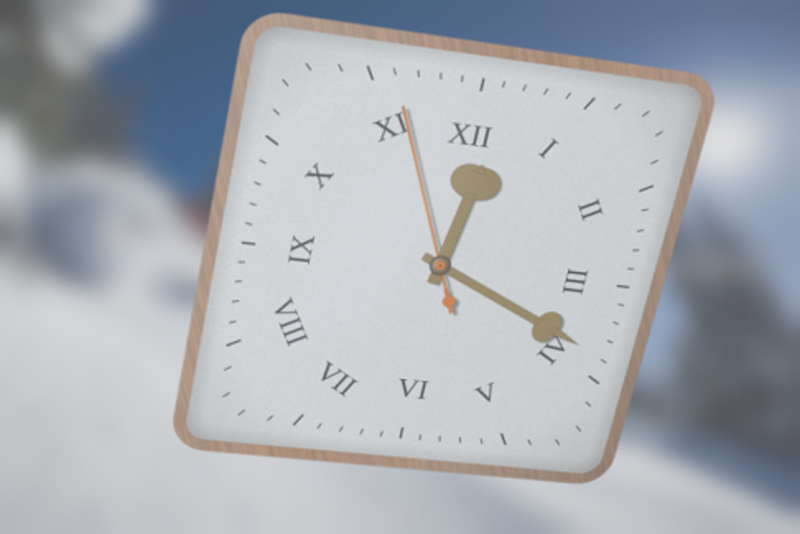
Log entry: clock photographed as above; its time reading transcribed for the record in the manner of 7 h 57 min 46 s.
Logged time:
12 h 18 min 56 s
